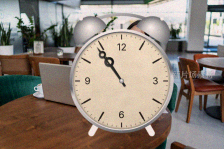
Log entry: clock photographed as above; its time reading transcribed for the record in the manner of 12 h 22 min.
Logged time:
10 h 54 min
